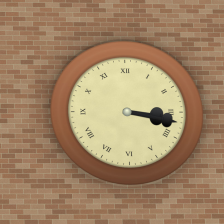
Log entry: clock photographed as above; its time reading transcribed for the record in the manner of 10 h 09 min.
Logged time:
3 h 17 min
